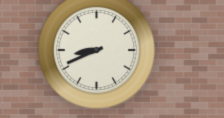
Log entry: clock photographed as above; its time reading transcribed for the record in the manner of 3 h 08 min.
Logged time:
8 h 41 min
